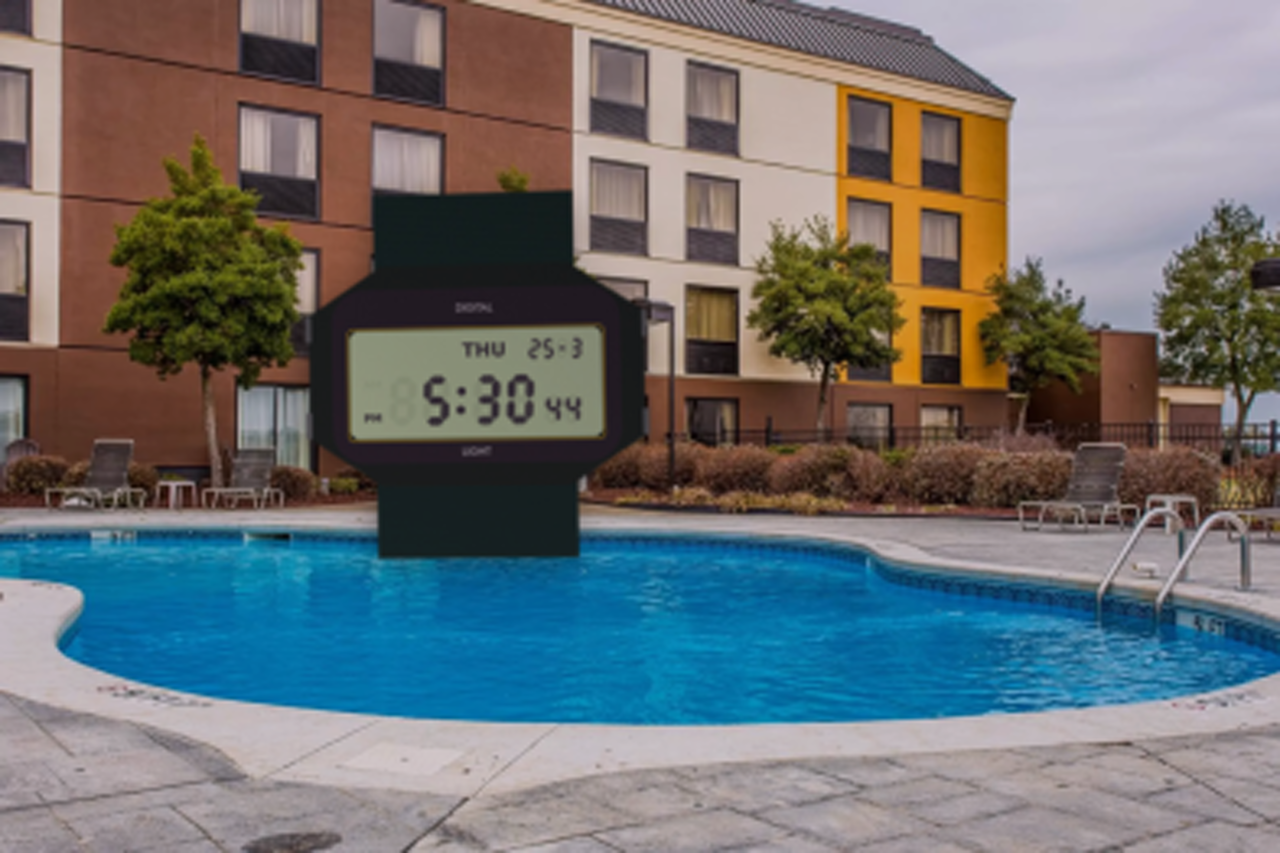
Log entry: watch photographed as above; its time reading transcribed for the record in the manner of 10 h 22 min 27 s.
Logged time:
5 h 30 min 44 s
